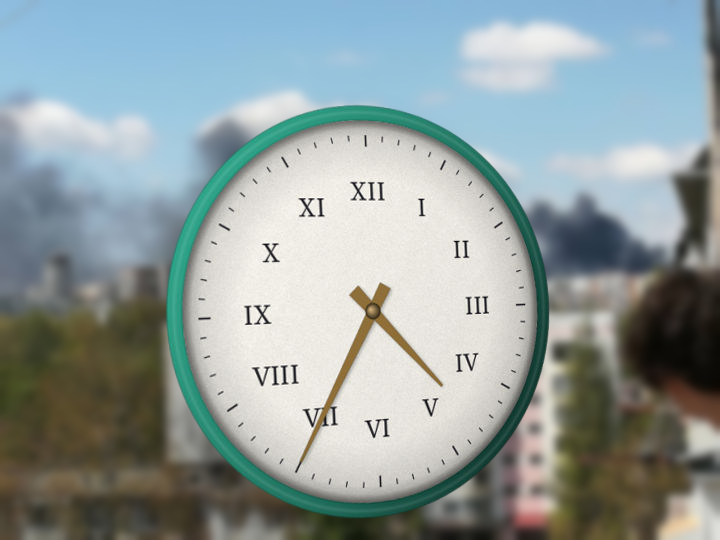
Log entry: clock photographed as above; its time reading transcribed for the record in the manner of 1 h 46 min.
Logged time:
4 h 35 min
